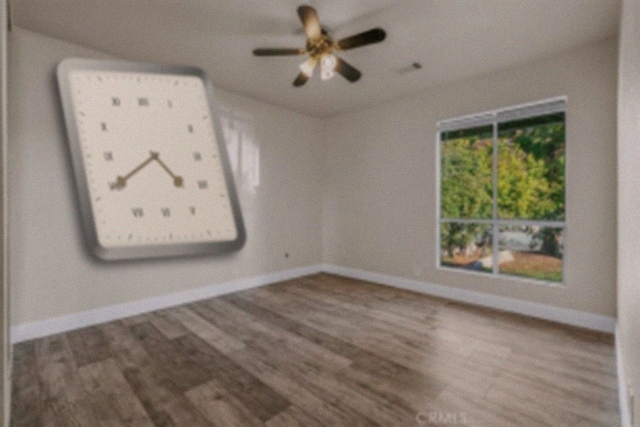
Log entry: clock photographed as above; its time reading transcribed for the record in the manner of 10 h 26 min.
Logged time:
4 h 40 min
